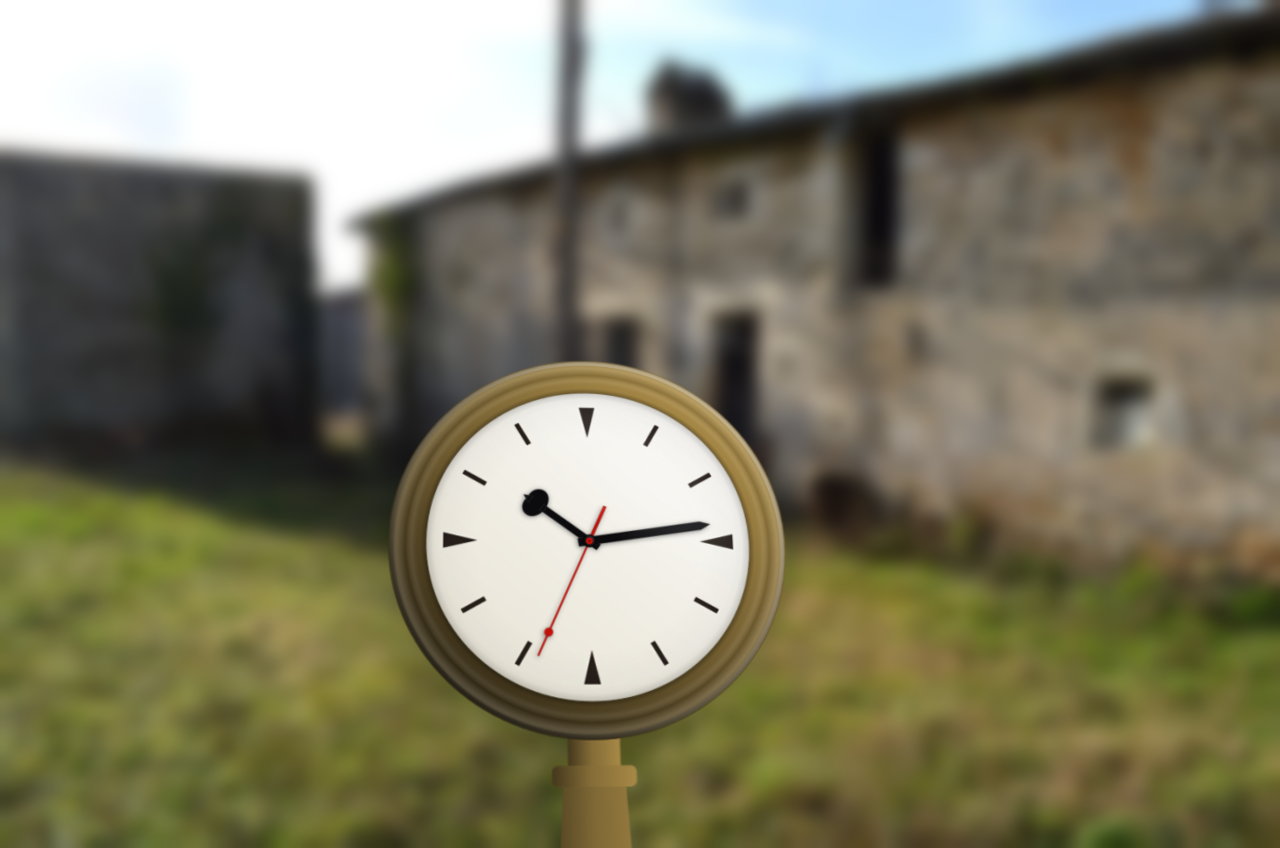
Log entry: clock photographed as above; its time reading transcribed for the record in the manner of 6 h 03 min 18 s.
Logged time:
10 h 13 min 34 s
